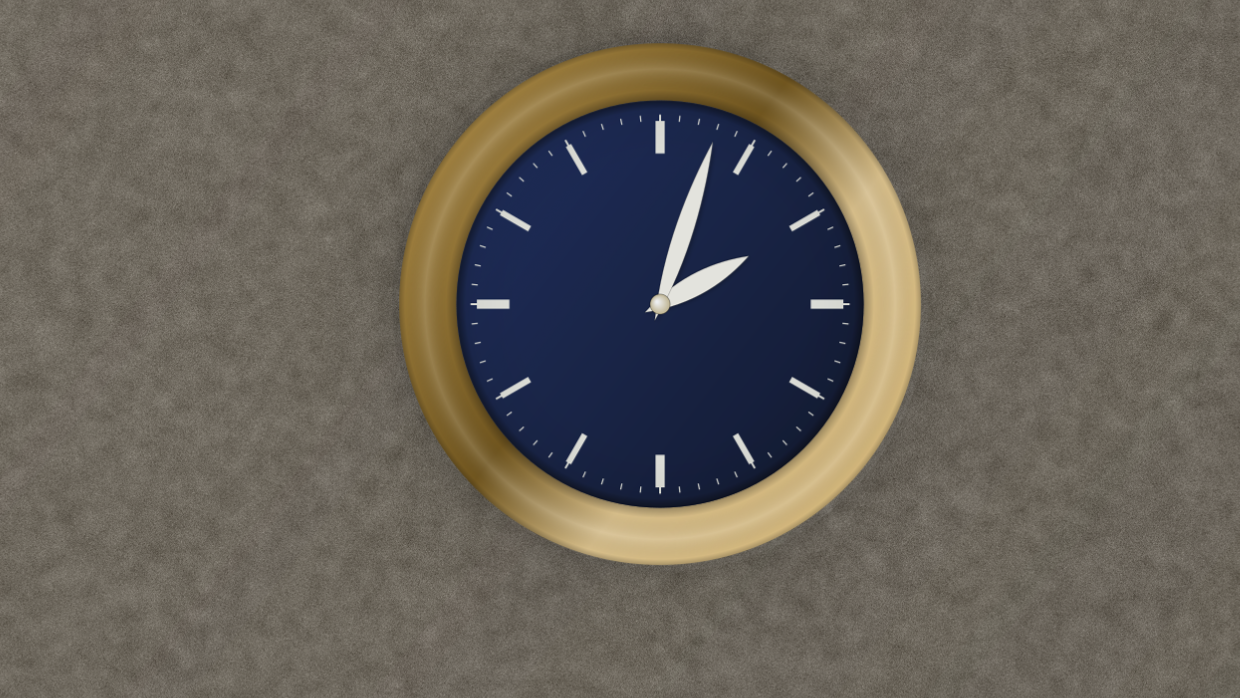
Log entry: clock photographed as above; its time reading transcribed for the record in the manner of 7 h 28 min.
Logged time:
2 h 03 min
